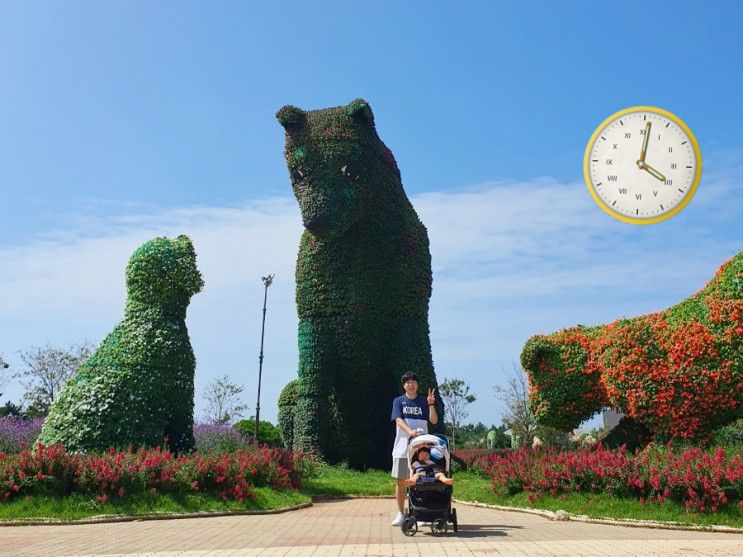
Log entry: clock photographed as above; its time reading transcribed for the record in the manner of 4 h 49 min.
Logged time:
4 h 01 min
